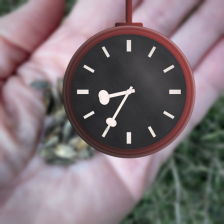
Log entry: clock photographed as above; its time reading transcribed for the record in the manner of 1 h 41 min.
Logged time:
8 h 35 min
